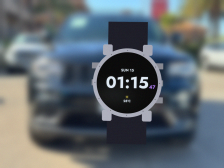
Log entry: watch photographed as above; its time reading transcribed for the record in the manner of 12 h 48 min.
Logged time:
1 h 15 min
